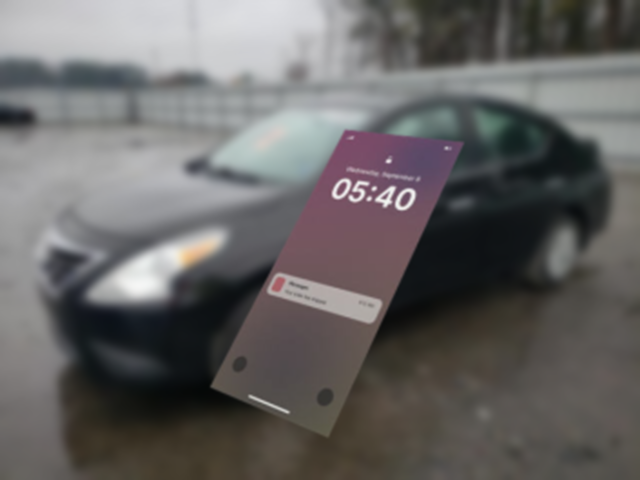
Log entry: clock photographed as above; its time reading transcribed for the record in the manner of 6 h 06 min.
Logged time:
5 h 40 min
